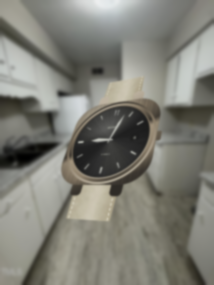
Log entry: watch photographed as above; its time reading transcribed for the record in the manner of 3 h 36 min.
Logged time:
9 h 03 min
